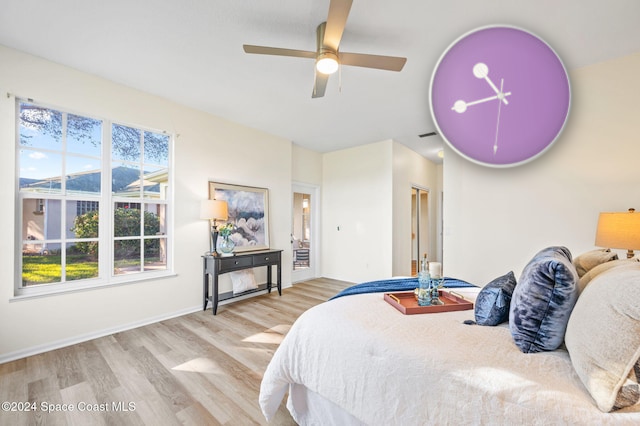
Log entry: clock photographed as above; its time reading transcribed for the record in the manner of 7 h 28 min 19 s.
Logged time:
10 h 42 min 31 s
